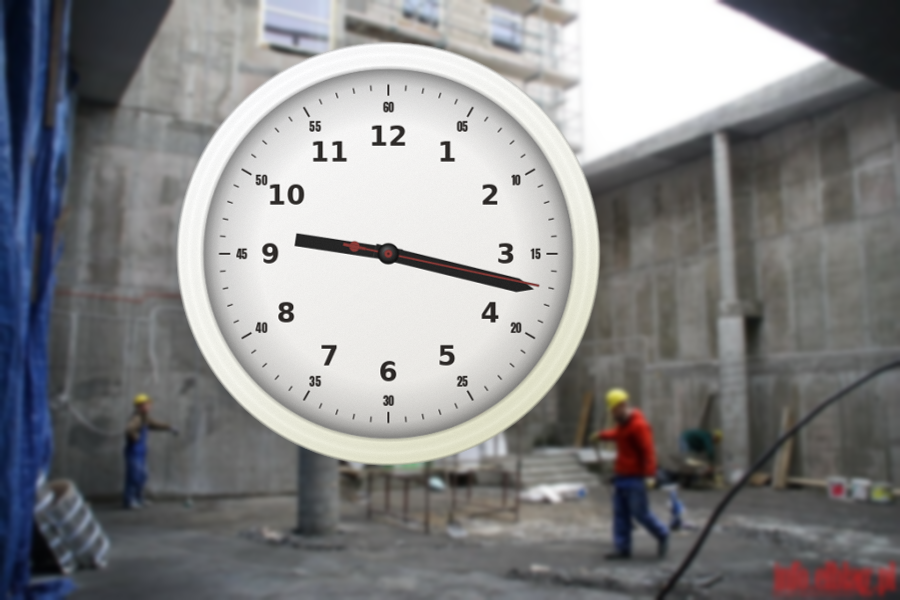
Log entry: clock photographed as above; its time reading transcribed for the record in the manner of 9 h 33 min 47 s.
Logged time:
9 h 17 min 17 s
